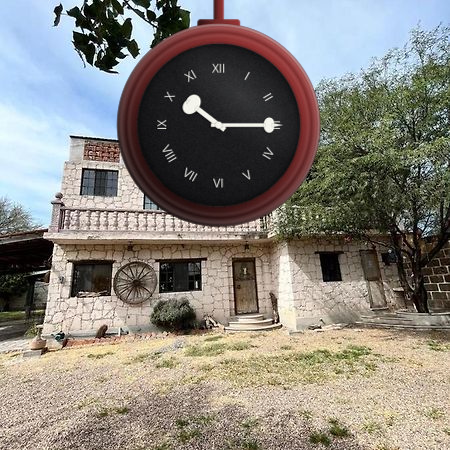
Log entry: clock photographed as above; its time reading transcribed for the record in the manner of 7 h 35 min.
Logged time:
10 h 15 min
